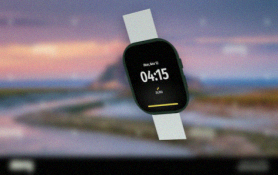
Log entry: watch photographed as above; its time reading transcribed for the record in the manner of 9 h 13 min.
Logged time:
4 h 15 min
